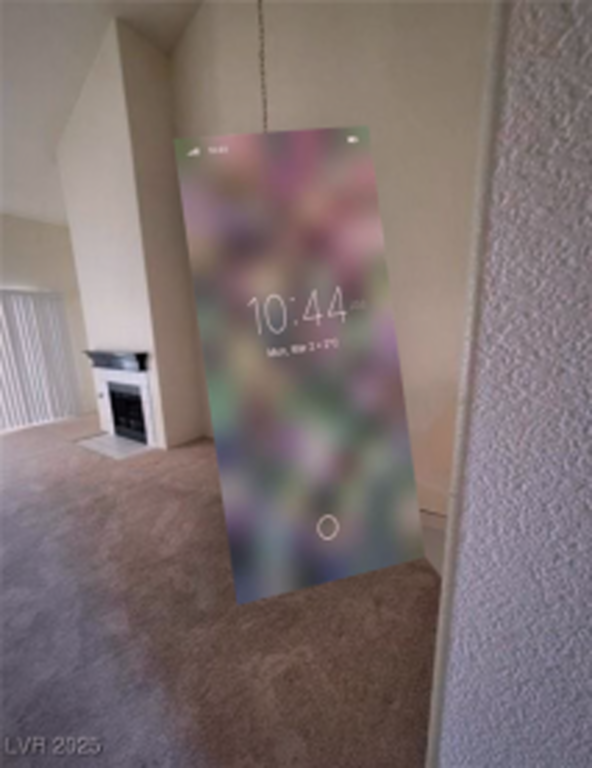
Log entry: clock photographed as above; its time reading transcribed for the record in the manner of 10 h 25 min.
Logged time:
10 h 44 min
